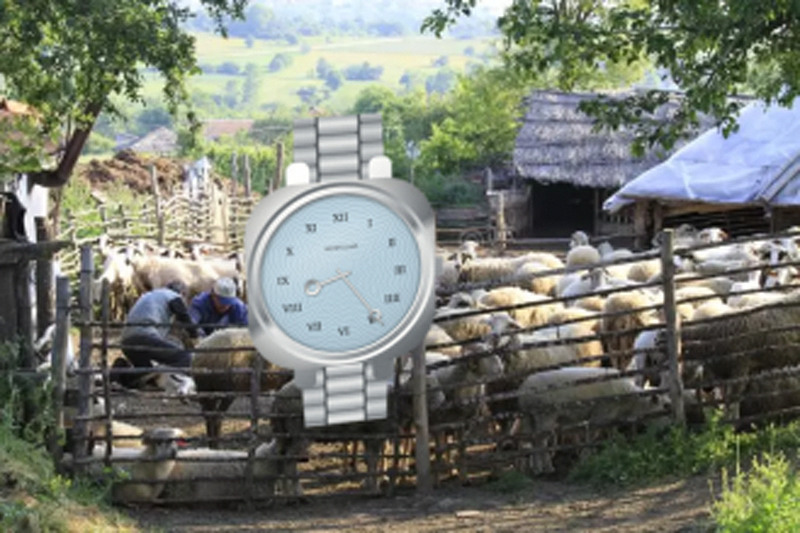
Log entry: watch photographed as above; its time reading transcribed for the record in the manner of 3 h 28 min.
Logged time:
8 h 24 min
